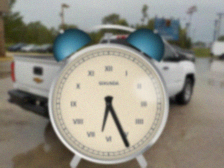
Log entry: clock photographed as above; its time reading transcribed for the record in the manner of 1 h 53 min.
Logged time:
6 h 26 min
